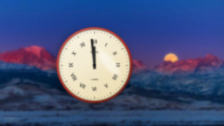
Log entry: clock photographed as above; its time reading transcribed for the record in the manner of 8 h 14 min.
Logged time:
11 h 59 min
